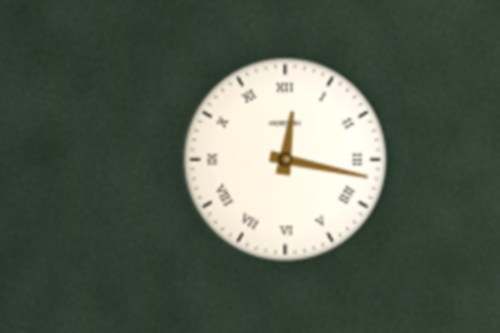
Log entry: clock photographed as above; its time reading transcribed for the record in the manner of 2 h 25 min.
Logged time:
12 h 17 min
